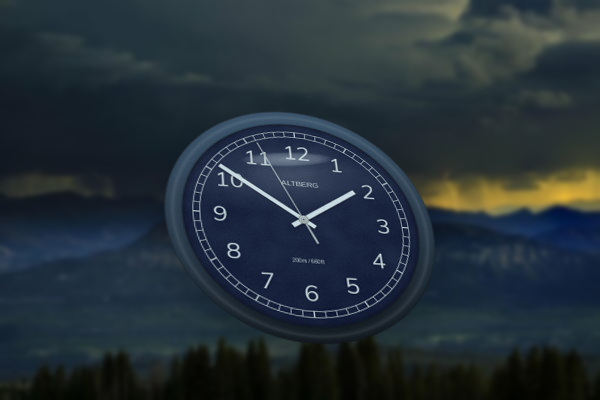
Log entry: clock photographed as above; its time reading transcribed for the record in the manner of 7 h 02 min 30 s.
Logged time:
1 h 50 min 56 s
